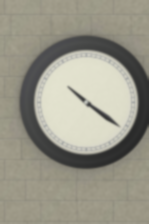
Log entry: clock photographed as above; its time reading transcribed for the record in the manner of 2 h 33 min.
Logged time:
10 h 21 min
